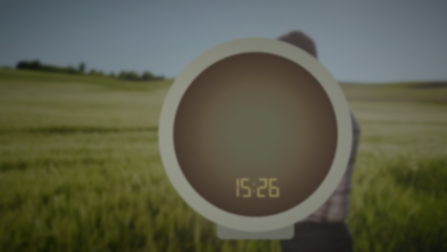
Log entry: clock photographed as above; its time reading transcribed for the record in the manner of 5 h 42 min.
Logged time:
15 h 26 min
